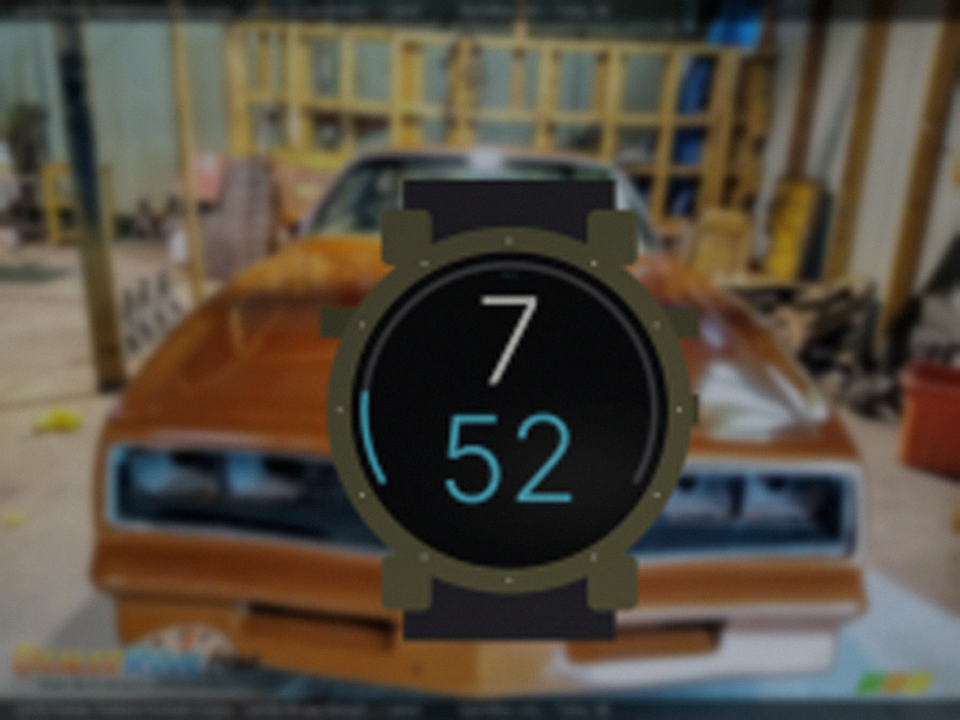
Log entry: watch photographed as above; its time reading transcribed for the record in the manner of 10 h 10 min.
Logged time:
7 h 52 min
